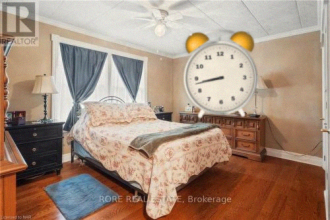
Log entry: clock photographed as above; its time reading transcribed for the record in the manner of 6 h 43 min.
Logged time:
8 h 43 min
